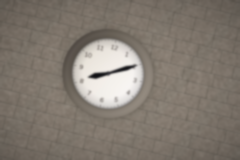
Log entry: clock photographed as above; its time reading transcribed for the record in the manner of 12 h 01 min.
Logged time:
8 h 10 min
